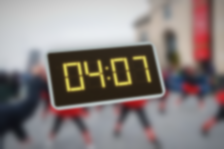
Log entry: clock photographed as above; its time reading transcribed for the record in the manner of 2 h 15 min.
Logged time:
4 h 07 min
